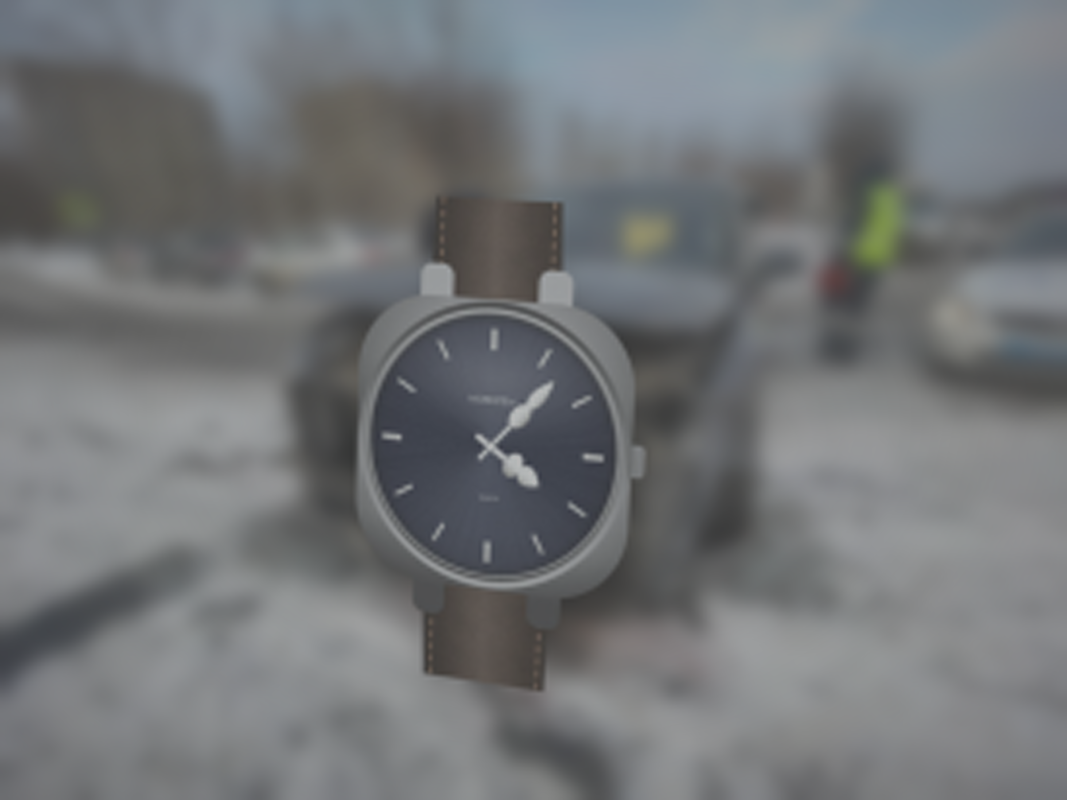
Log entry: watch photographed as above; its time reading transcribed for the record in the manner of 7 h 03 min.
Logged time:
4 h 07 min
